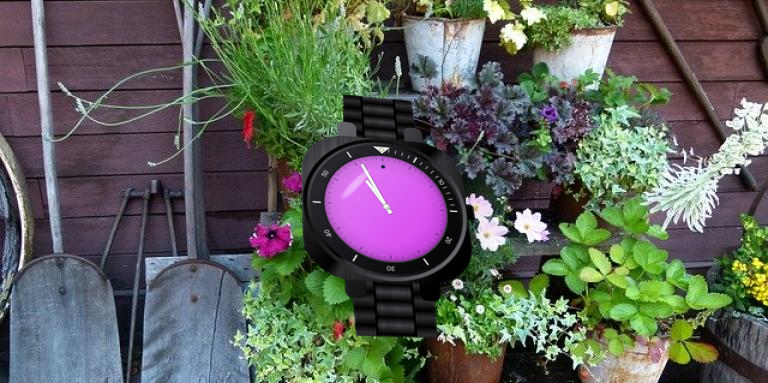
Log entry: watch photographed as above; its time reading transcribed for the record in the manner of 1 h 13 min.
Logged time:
10 h 56 min
